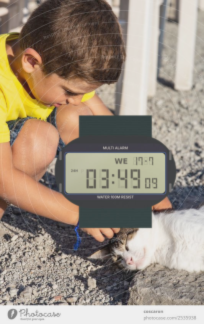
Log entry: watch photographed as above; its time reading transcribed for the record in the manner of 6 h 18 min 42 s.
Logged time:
3 h 49 min 09 s
